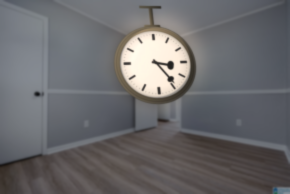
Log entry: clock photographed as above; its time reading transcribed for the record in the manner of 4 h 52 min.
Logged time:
3 h 24 min
